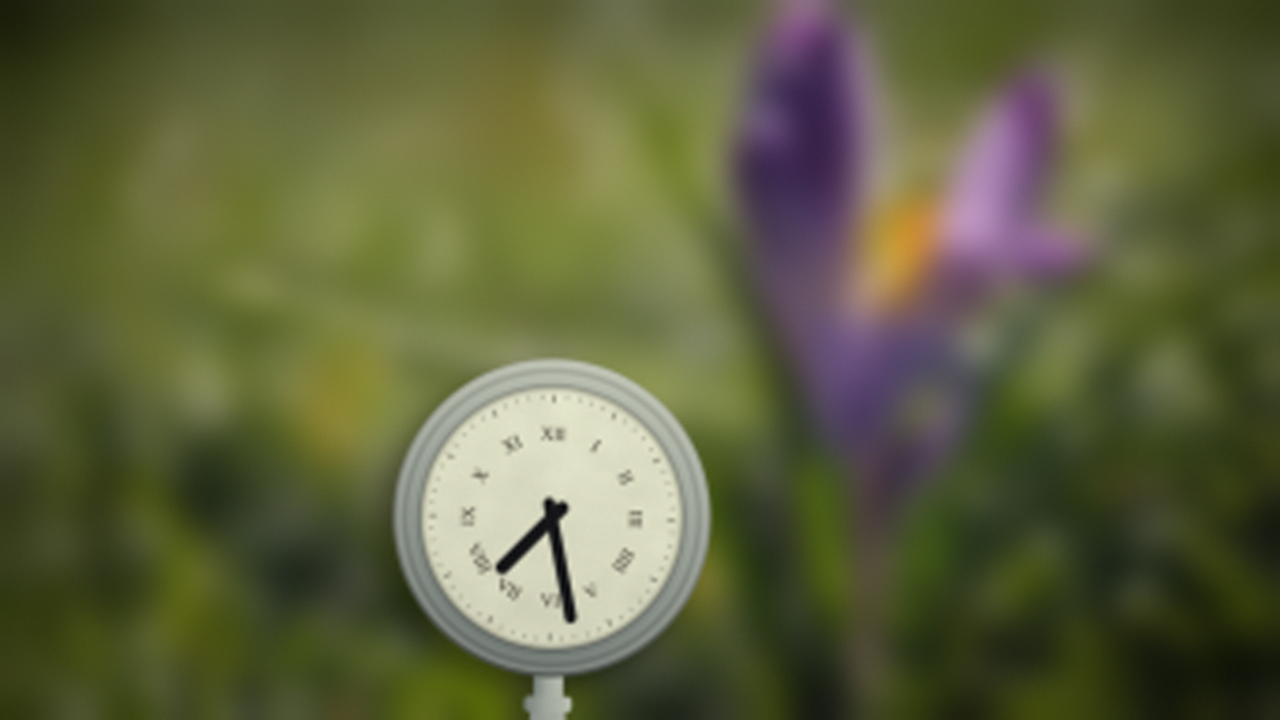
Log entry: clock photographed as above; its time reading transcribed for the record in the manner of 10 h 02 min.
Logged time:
7 h 28 min
